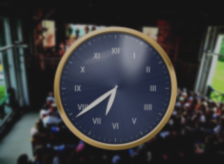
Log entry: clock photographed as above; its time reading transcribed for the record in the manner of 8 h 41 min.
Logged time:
6 h 39 min
